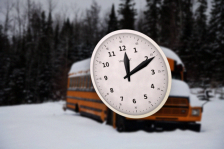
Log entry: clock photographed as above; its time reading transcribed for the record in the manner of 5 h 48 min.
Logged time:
12 h 11 min
